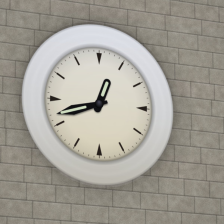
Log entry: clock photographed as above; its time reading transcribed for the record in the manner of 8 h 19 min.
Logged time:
12 h 42 min
